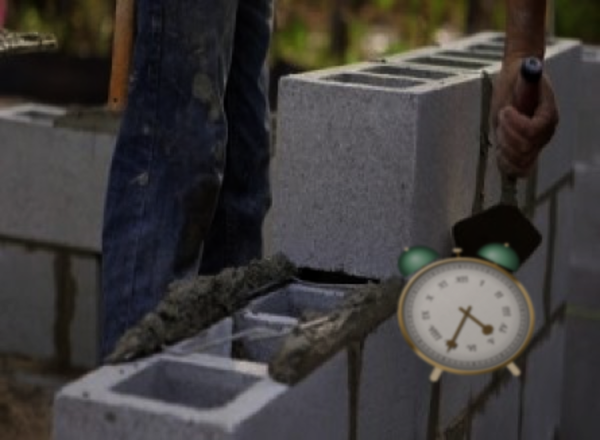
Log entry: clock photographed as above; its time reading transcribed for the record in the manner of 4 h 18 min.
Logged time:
4 h 35 min
